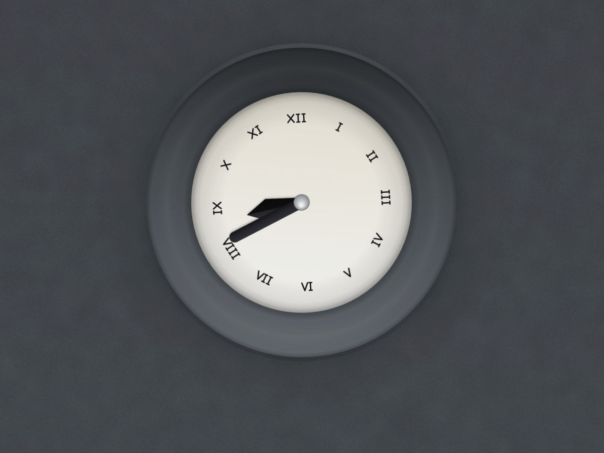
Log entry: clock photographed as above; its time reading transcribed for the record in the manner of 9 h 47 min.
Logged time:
8 h 41 min
